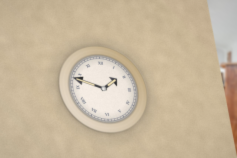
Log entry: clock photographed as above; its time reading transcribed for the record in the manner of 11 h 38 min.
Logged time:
1 h 48 min
